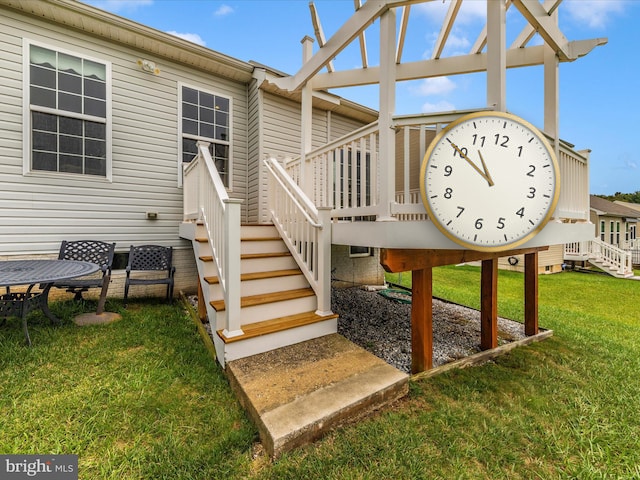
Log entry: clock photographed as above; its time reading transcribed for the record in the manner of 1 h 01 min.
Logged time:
10 h 50 min
